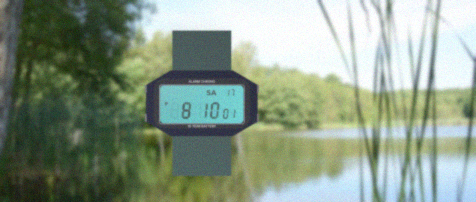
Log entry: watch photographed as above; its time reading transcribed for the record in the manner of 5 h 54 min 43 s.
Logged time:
8 h 10 min 01 s
